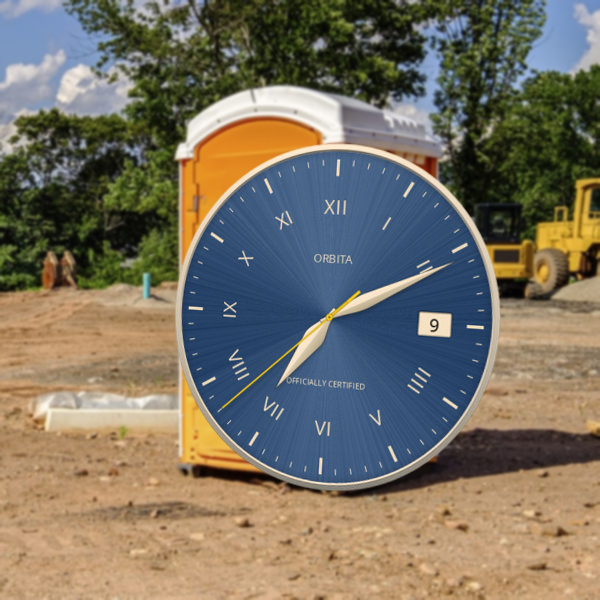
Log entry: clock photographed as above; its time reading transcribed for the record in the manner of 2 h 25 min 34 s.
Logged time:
7 h 10 min 38 s
